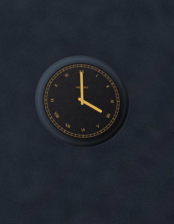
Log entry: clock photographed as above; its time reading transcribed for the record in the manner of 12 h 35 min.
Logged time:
4 h 00 min
